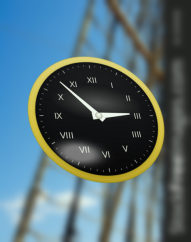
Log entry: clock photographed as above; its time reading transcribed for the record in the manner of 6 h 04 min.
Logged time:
2 h 53 min
